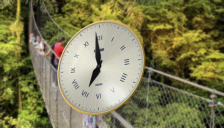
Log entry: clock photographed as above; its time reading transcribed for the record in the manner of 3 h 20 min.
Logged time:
6 h 59 min
